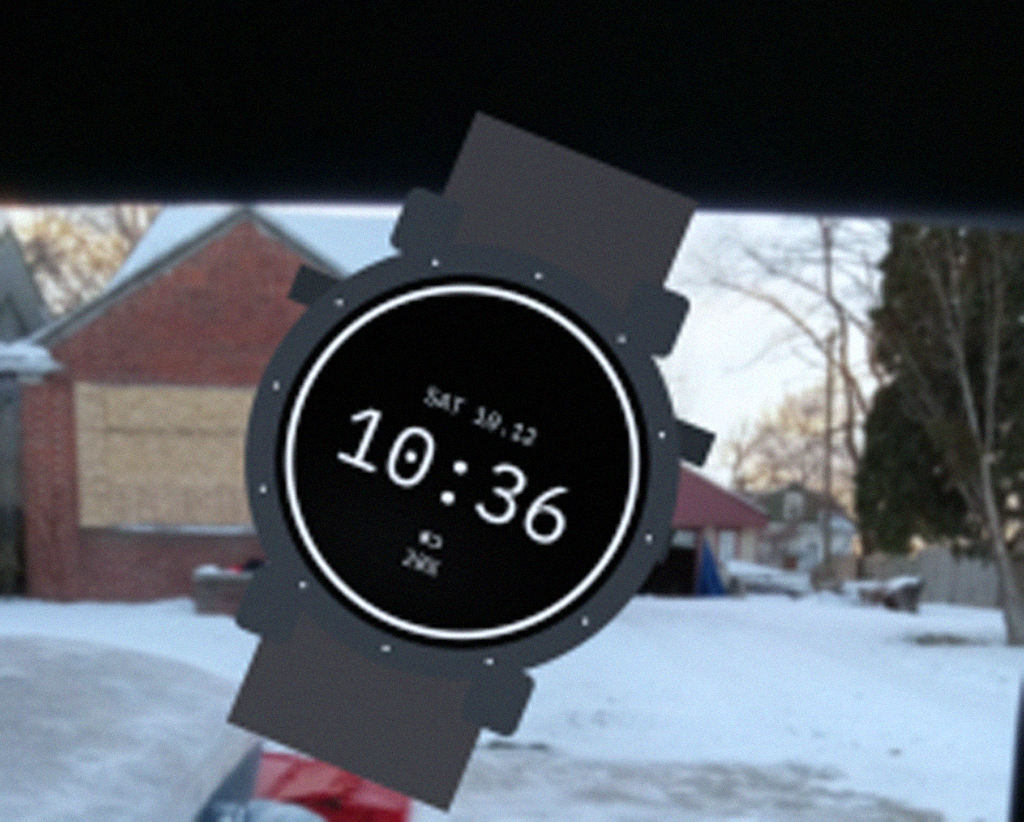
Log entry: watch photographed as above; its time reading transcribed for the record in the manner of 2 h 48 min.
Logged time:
10 h 36 min
